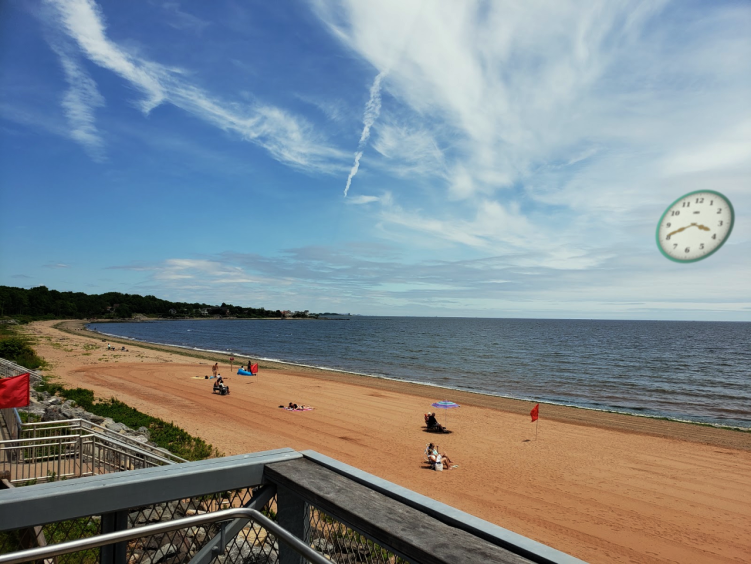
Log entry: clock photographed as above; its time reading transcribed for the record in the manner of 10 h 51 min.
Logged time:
3 h 41 min
